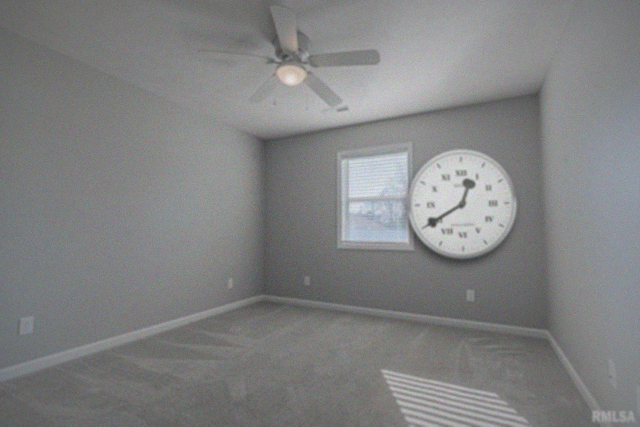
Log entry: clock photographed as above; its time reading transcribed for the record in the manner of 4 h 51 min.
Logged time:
12 h 40 min
